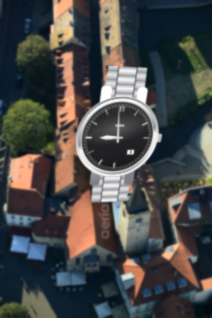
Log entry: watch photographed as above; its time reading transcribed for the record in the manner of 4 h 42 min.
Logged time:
8 h 59 min
